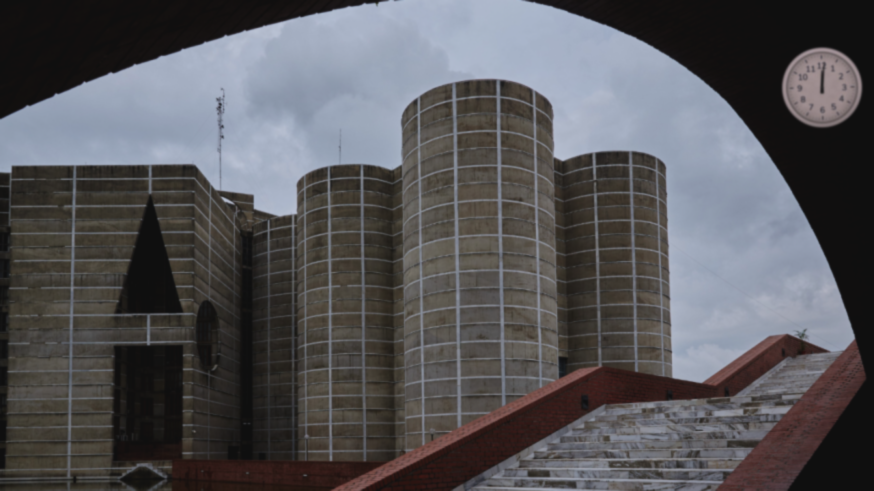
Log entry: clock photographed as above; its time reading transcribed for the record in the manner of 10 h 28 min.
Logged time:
12 h 01 min
